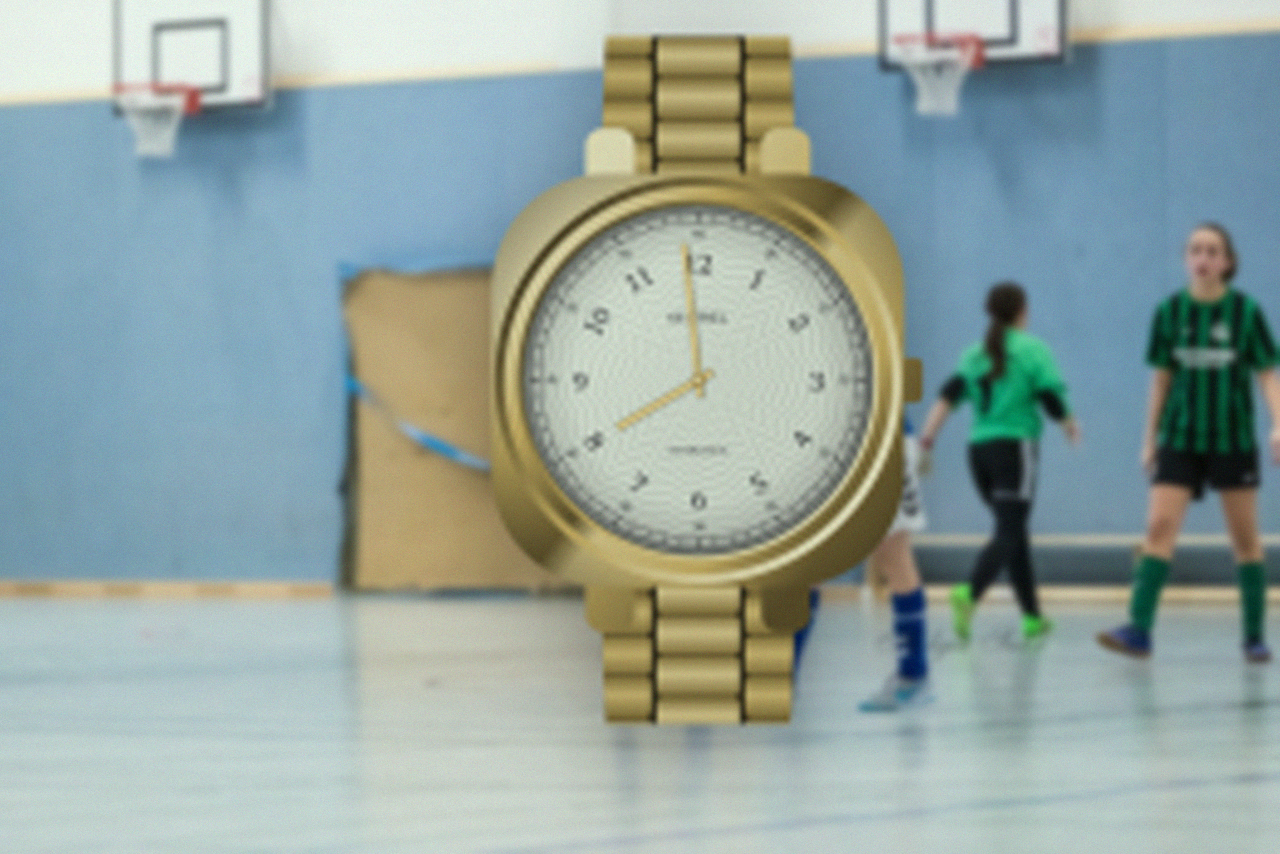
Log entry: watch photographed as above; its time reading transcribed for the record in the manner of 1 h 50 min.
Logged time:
7 h 59 min
